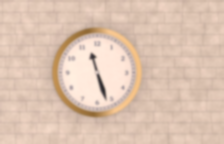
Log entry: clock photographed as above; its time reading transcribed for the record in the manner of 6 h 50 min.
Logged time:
11 h 27 min
